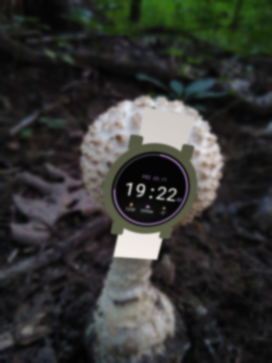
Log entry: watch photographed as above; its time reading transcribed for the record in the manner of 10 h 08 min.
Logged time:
19 h 22 min
